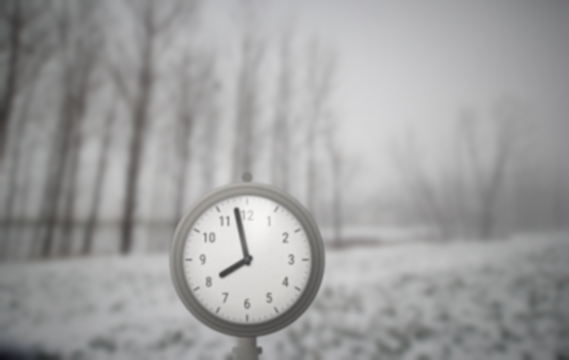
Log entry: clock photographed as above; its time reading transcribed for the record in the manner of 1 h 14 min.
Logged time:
7 h 58 min
